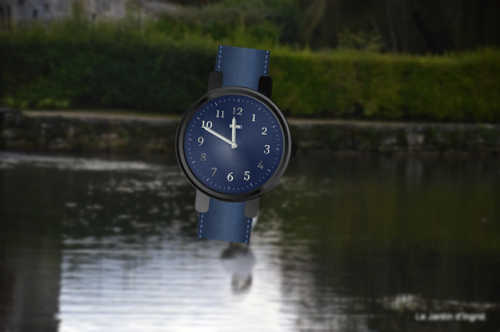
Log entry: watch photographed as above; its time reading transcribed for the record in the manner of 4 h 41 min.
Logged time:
11 h 49 min
